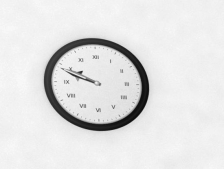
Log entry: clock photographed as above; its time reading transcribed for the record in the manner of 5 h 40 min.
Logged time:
9 h 49 min
